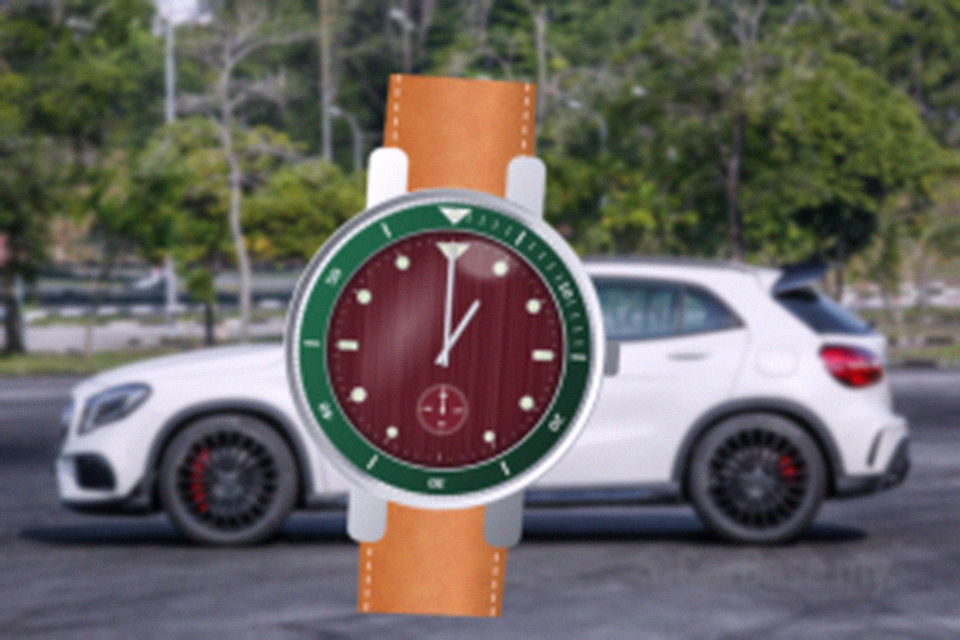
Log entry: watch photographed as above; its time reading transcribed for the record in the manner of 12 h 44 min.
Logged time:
1 h 00 min
